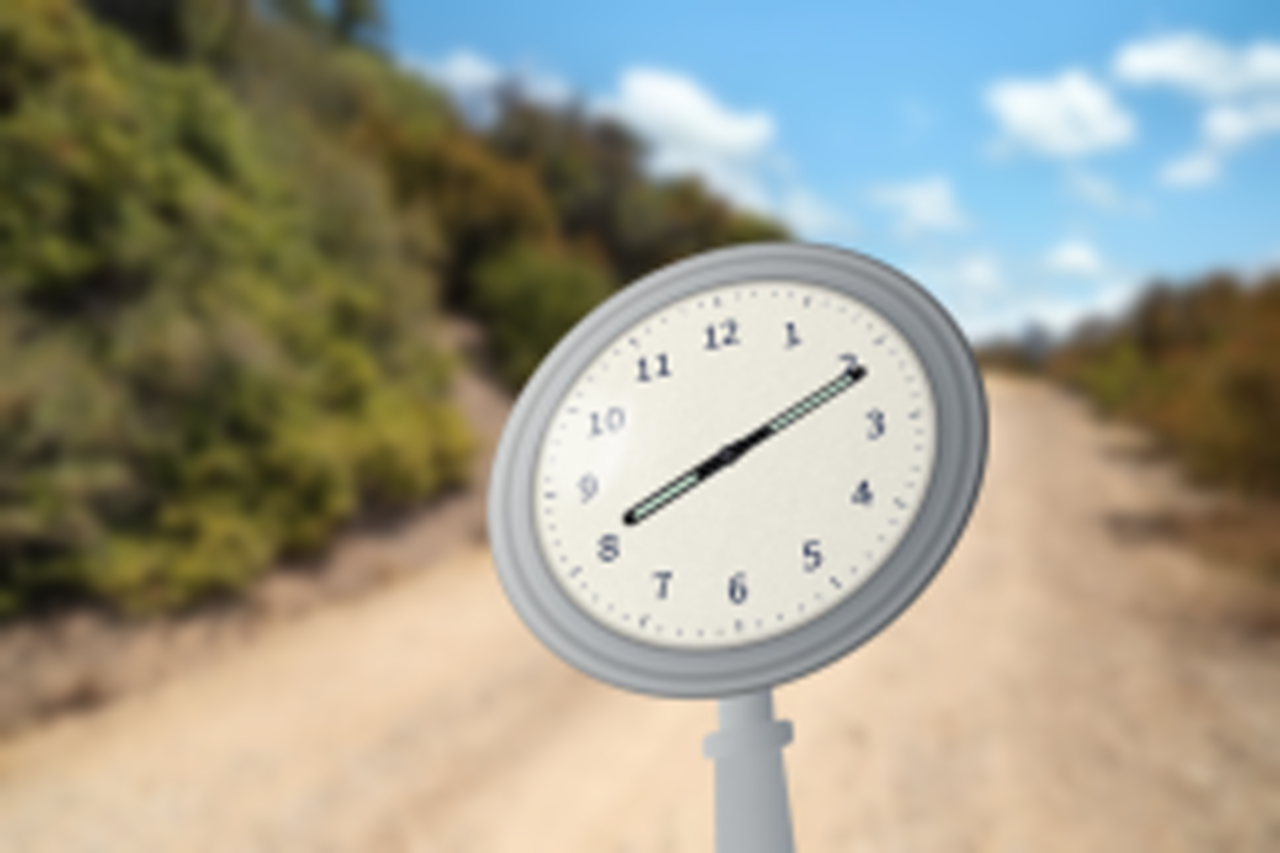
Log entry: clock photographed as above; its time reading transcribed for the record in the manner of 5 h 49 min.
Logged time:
8 h 11 min
